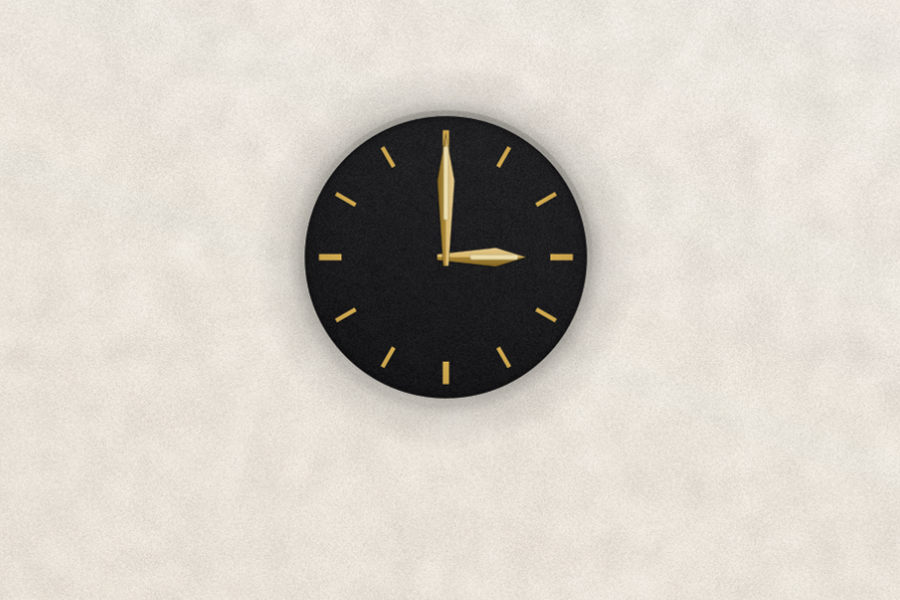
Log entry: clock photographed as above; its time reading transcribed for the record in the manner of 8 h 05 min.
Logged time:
3 h 00 min
